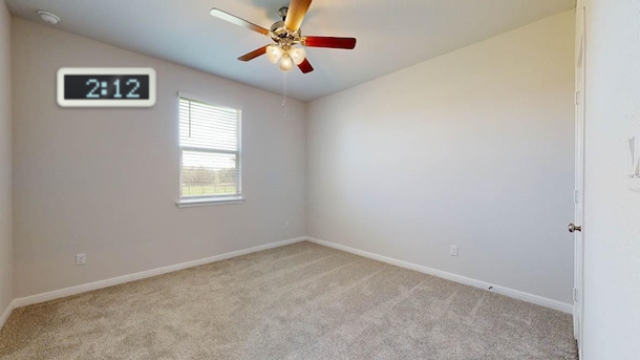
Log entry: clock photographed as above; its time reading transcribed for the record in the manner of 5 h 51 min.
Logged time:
2 h 12 min
